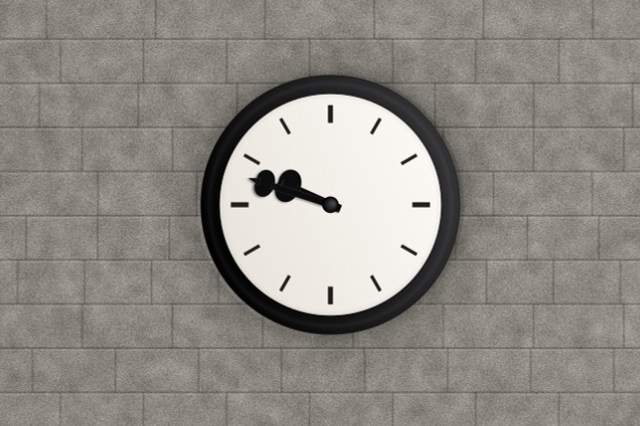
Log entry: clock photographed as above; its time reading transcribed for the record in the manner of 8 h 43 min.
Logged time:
9 h 48 min
